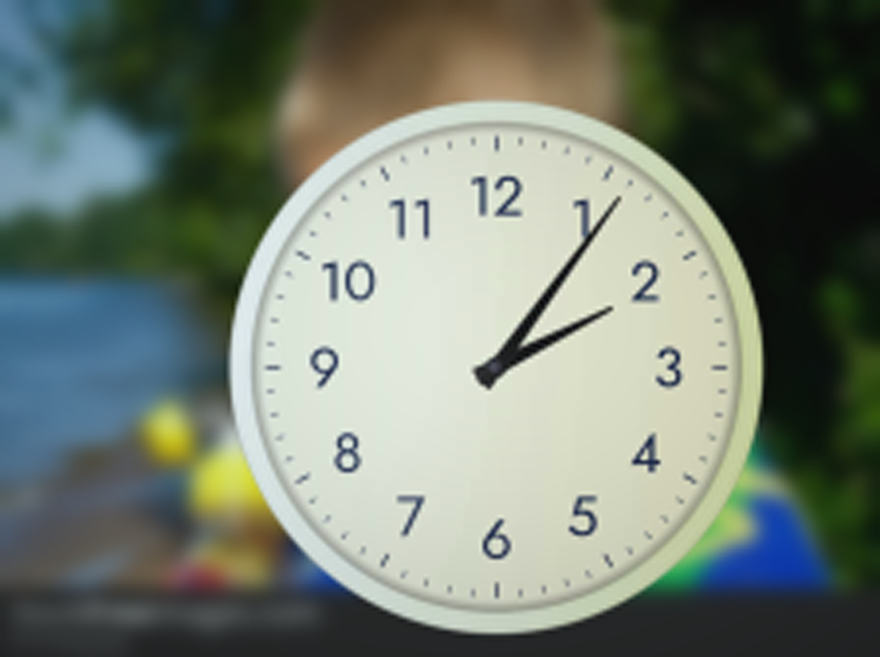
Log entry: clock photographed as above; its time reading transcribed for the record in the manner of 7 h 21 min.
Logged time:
2 h 06 min
